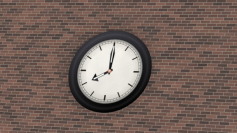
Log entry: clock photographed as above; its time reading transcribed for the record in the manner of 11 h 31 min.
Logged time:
8 h 00 min
